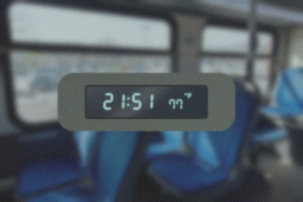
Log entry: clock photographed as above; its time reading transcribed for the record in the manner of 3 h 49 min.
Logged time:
21 h 51 min
